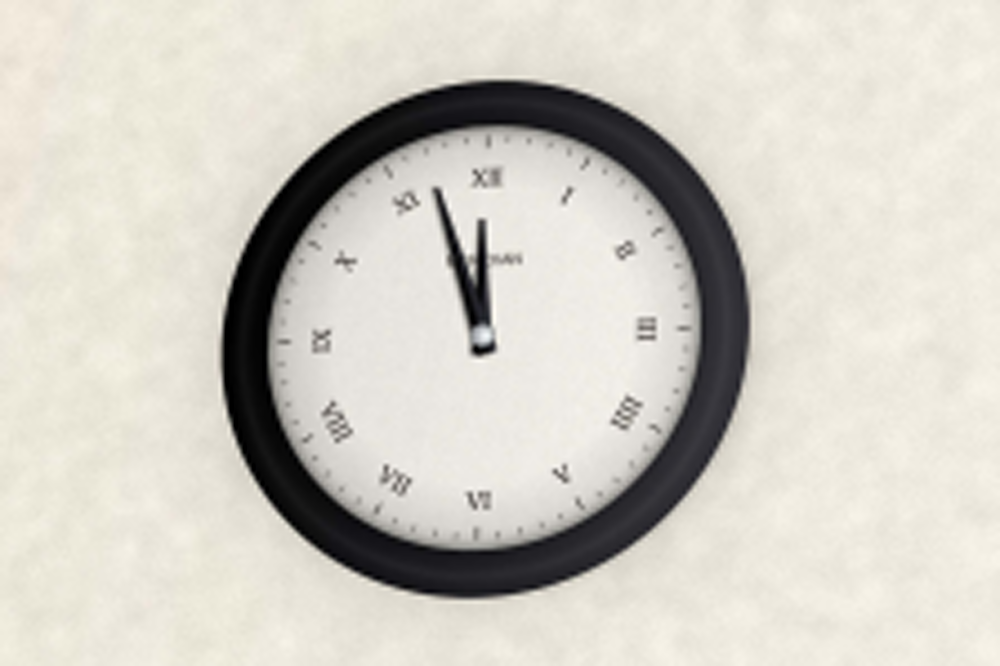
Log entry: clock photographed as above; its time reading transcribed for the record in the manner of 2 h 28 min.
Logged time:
11 h 57 min
